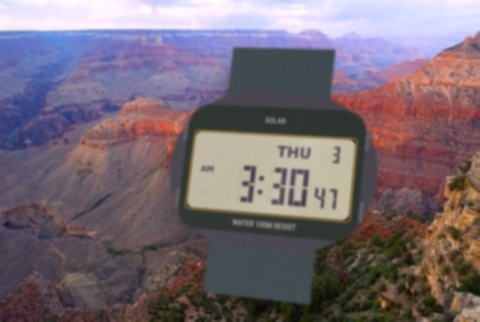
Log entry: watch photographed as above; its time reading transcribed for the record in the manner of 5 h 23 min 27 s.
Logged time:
3 h 30 min 47 s
